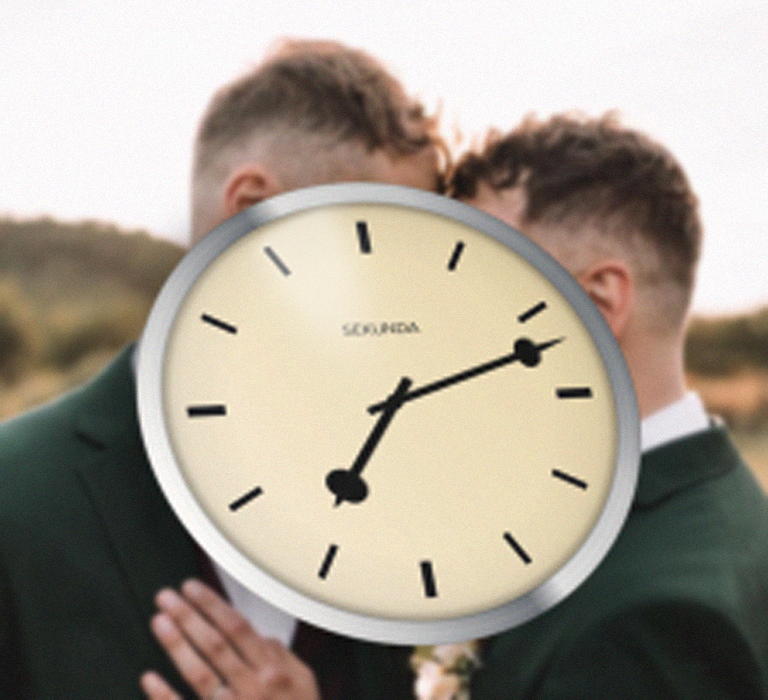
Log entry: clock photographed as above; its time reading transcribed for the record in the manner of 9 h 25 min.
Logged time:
7 h 12 min
